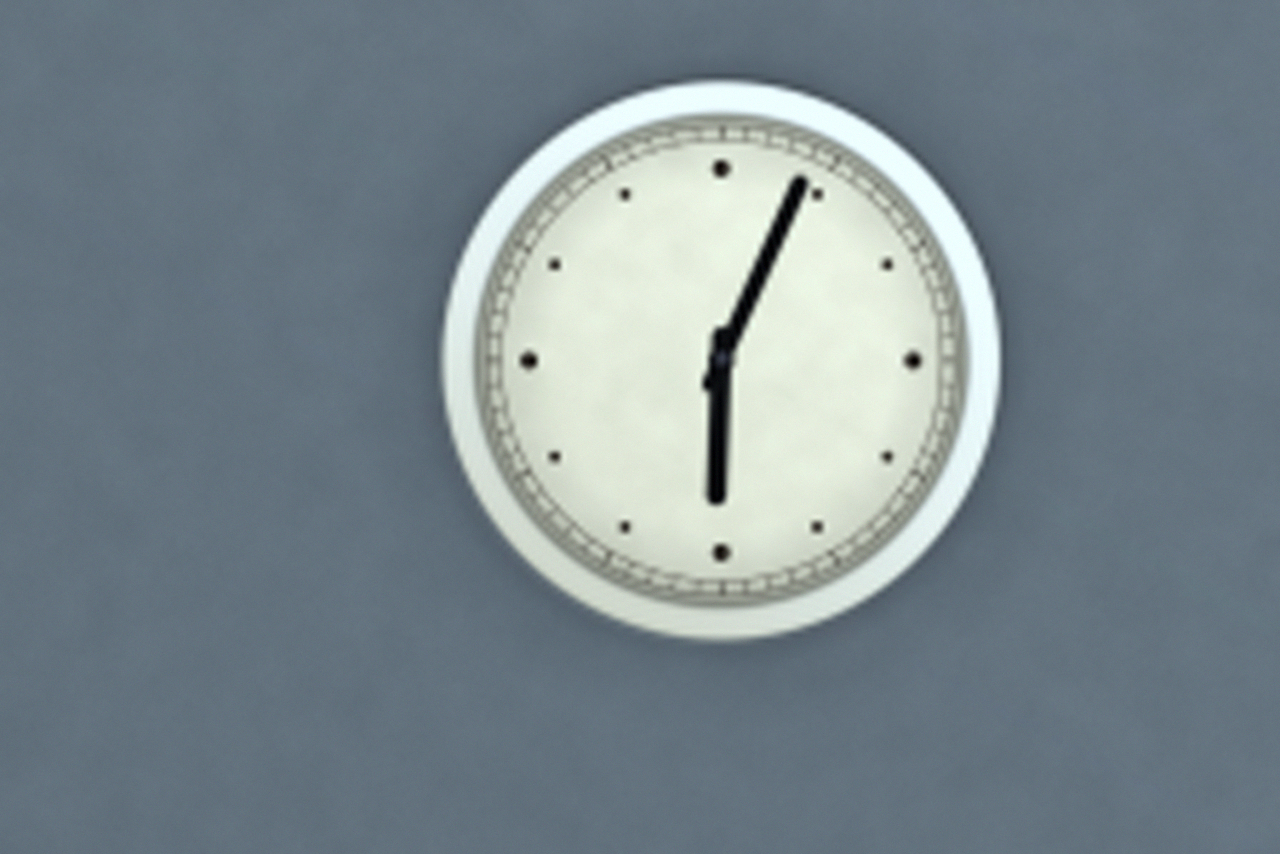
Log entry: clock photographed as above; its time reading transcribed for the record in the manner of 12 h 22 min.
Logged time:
6 h 04 min
